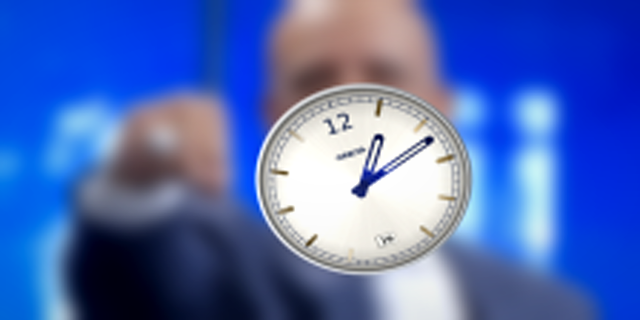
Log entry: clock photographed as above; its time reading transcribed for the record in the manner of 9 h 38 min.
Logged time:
1 h 12 min
